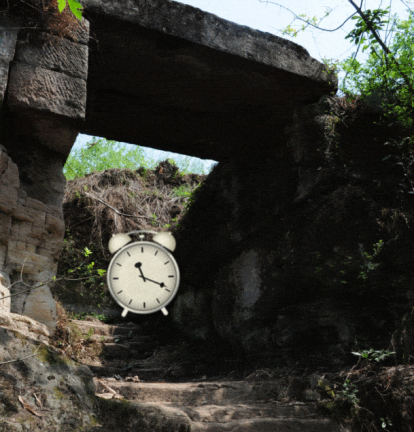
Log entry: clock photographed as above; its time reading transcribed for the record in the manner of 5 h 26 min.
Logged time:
11 h 19 min
